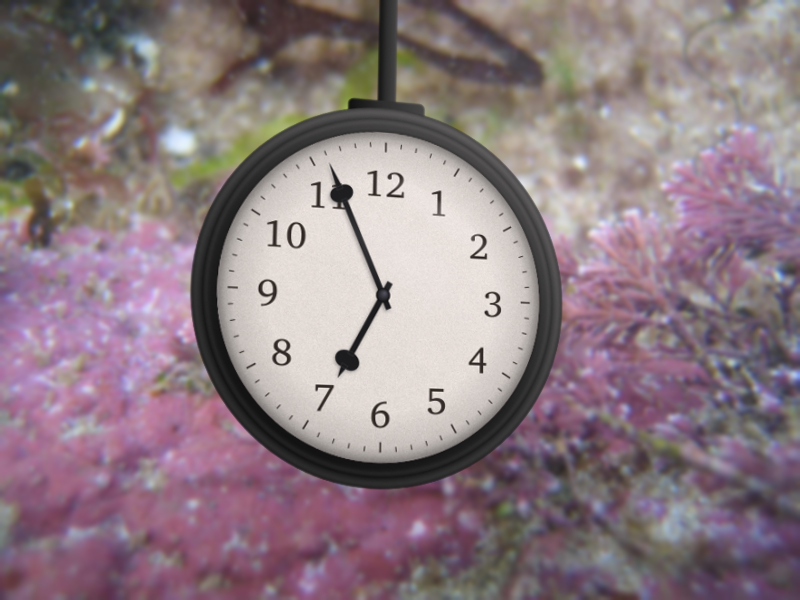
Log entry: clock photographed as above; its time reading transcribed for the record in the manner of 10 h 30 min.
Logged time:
6 h 56 min
